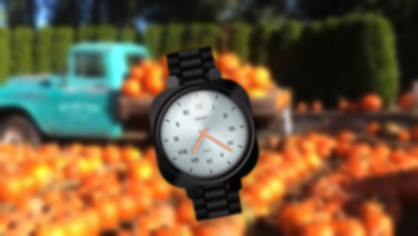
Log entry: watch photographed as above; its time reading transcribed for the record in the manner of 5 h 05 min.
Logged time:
7 h 22 min
